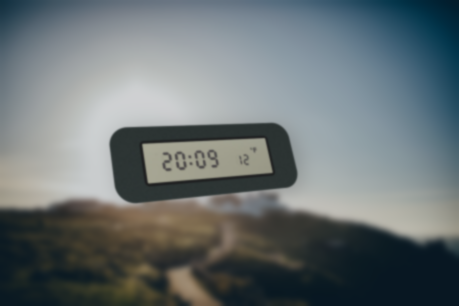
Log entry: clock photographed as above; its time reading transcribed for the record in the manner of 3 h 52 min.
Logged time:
20 h 09 min
